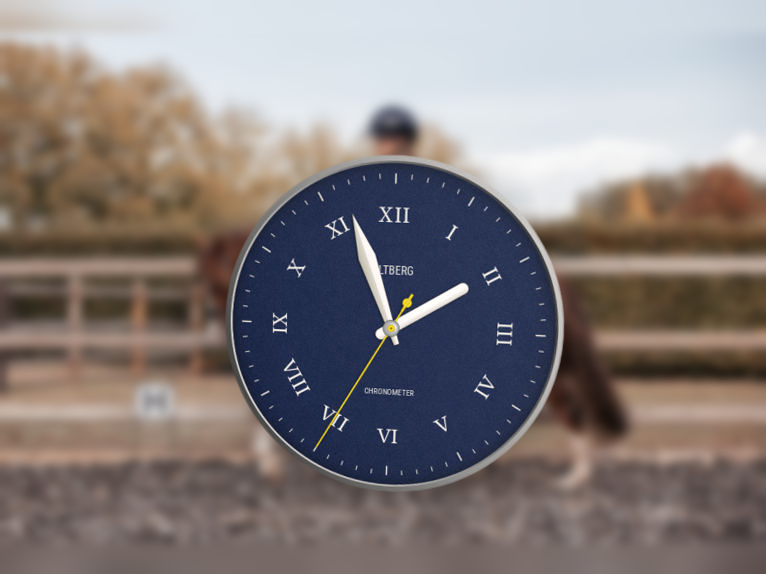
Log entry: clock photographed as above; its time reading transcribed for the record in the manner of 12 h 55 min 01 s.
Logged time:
1 h 56 min 35 s
